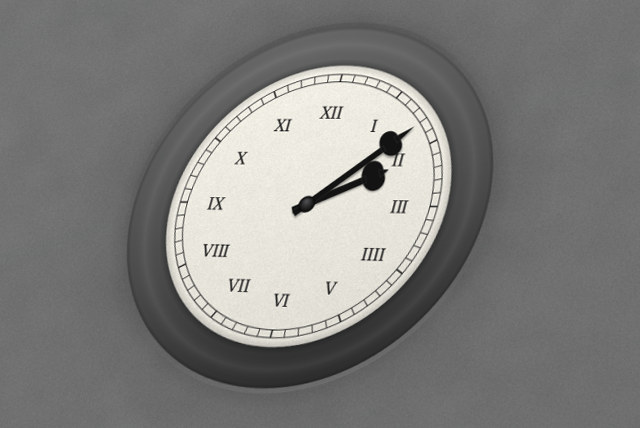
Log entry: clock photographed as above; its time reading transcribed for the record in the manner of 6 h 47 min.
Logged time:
2 h 08 min
